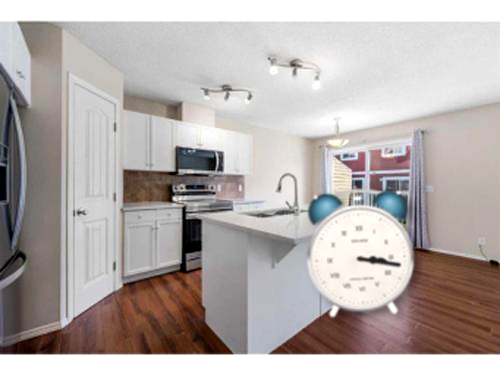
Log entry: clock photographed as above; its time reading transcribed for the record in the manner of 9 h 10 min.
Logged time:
3 h 17 min
